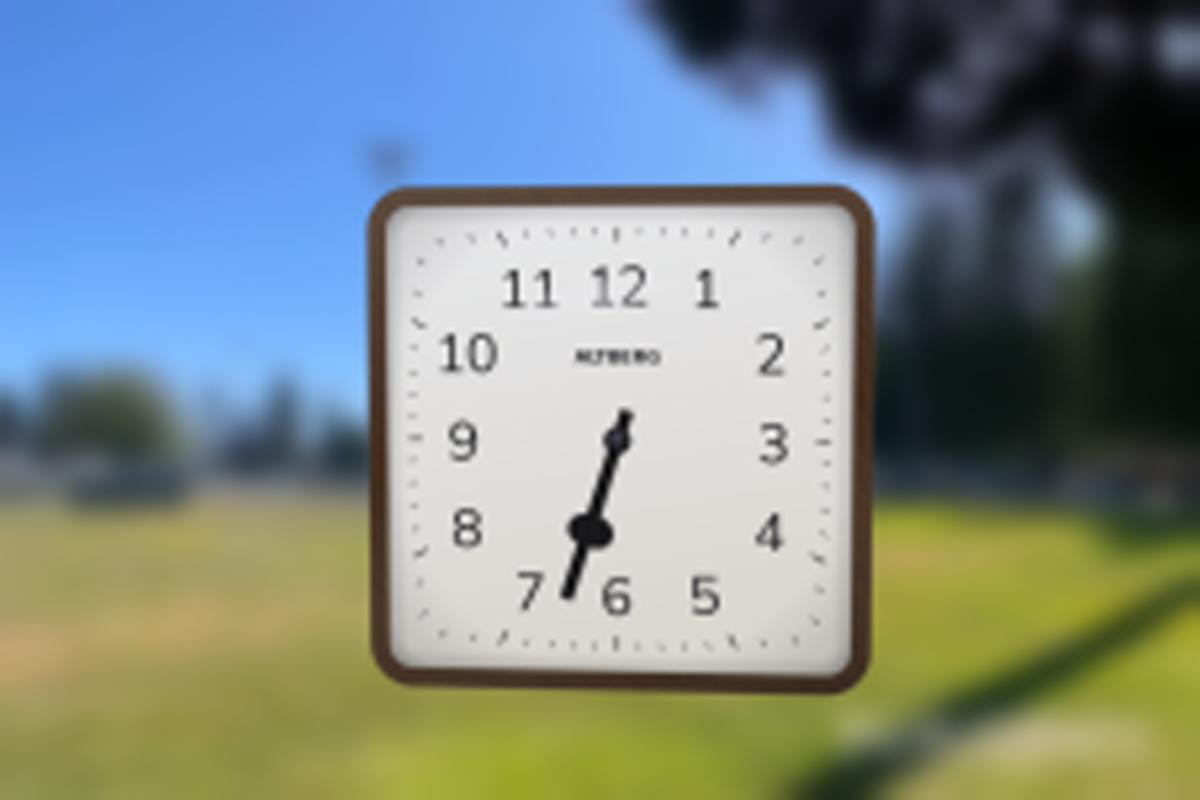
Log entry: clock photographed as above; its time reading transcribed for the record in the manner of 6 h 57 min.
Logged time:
6 h 33 min
